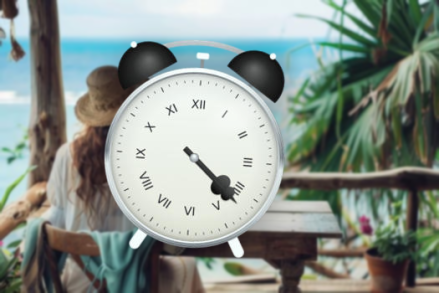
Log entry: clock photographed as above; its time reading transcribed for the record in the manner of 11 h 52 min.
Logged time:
4 h 22 min
